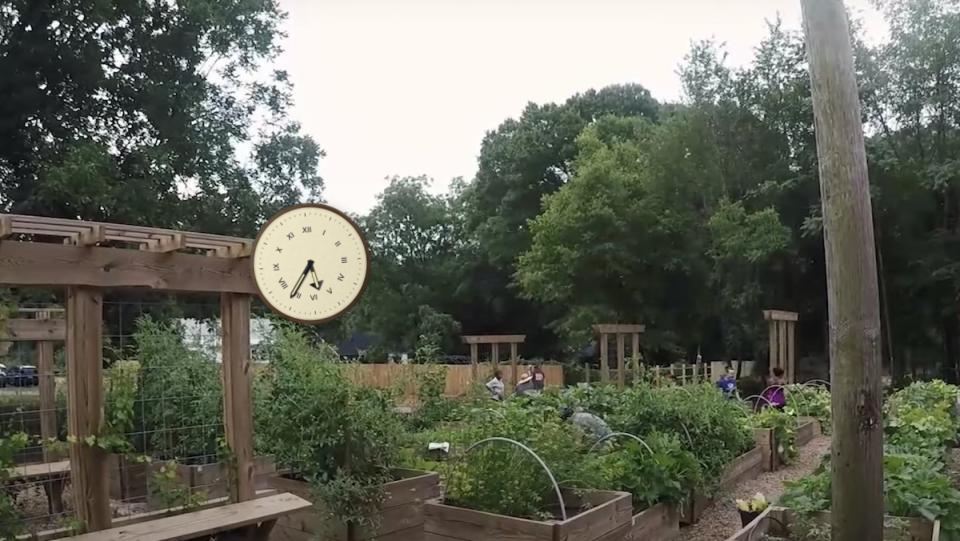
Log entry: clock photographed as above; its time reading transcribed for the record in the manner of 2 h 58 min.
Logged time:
5 h 36 min
